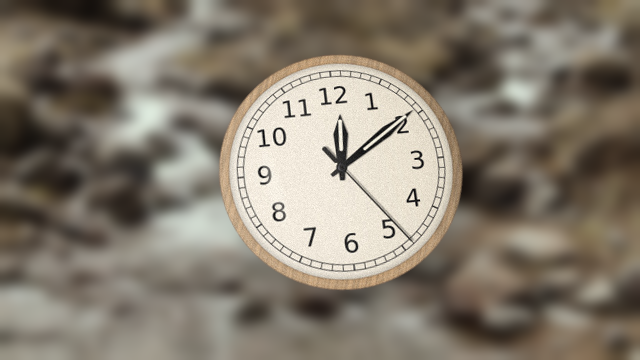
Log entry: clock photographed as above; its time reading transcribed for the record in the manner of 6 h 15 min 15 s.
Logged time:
12 h 09 min 24 s
